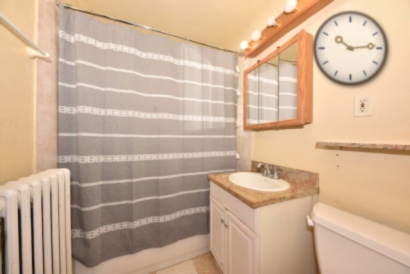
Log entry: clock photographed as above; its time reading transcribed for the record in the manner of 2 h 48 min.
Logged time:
10 h 14 min
